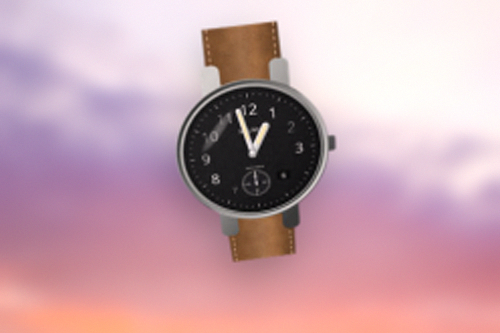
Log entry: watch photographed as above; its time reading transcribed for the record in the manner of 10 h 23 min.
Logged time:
12 h 58 min
